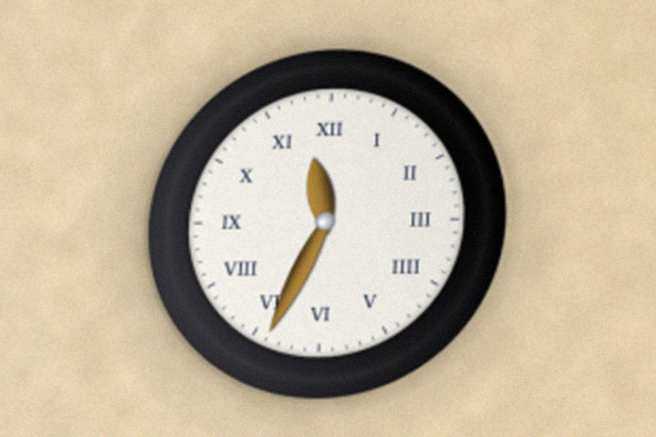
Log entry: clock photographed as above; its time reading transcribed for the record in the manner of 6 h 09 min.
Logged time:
11 h 34 min
